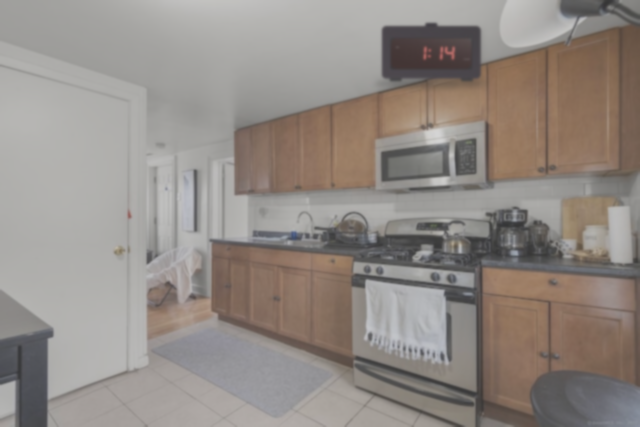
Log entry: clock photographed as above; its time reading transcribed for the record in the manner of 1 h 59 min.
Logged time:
1 h 14 min
